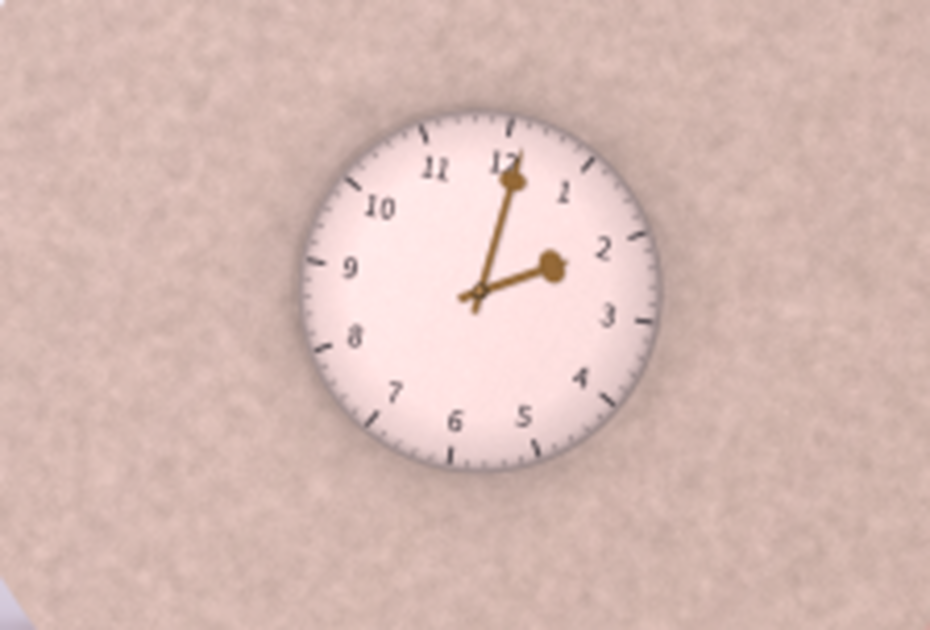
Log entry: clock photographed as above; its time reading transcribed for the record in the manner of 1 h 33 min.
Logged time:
2 h 01 min
